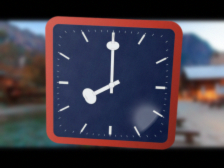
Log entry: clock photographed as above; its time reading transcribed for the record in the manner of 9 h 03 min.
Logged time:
8 h 00 min
